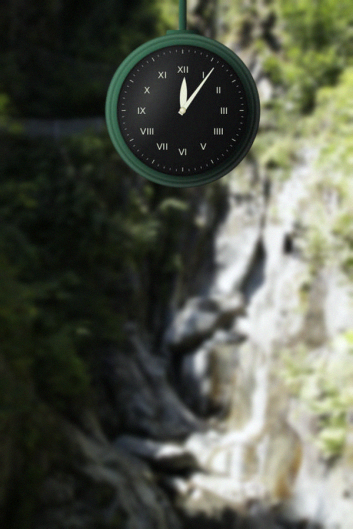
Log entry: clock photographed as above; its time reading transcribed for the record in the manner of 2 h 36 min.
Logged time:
12 h 06 min
